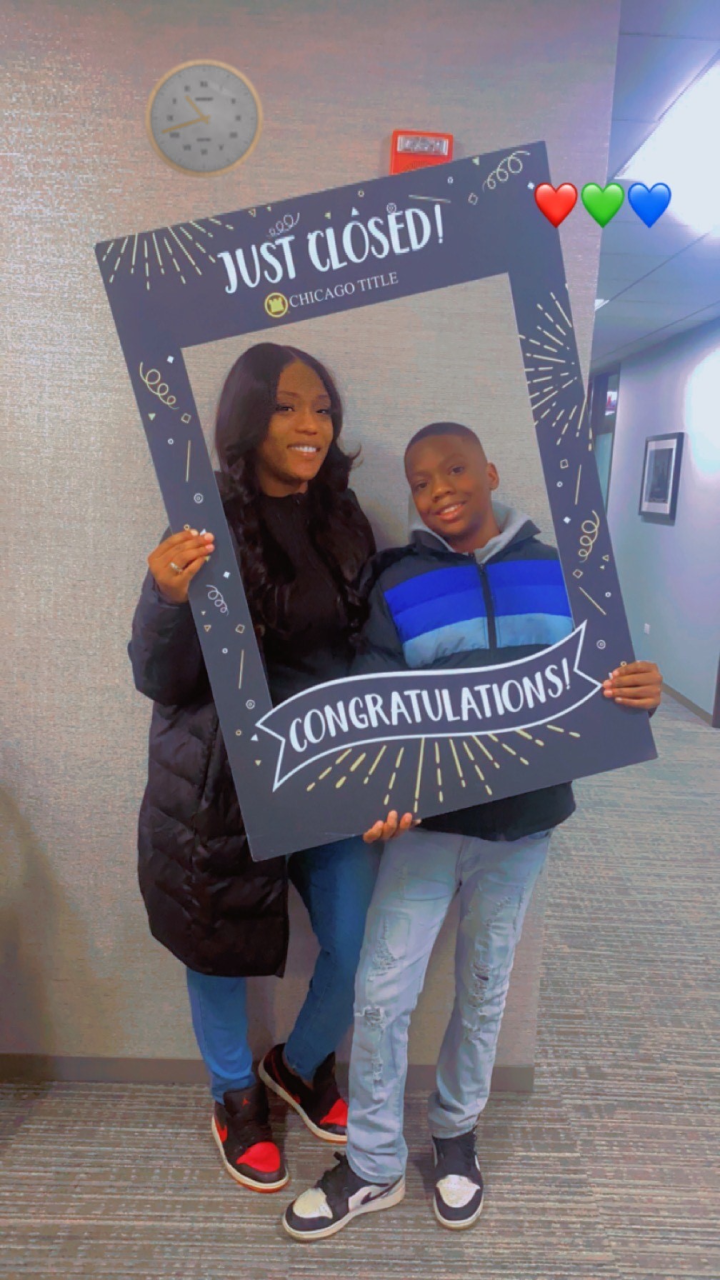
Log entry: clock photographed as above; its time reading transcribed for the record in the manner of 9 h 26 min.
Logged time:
10 h 42 min
